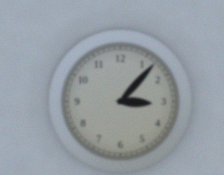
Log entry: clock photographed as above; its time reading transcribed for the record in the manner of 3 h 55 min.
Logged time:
3 h 07 min
